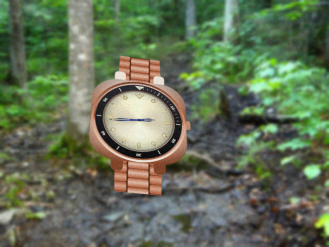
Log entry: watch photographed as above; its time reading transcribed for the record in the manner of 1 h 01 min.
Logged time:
2 h 44 min
